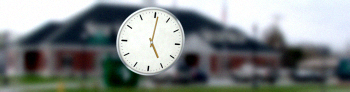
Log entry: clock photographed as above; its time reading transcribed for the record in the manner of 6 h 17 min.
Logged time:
5 h 01 min
